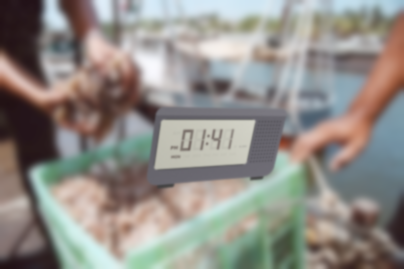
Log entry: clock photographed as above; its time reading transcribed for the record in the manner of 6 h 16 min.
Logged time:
1 h 41 min
